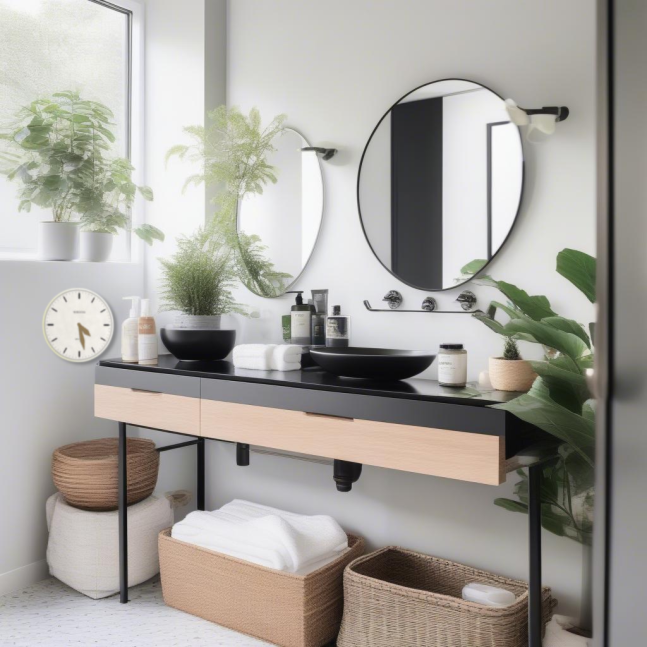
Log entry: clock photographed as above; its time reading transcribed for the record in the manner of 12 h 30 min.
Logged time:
4 h 28 min
